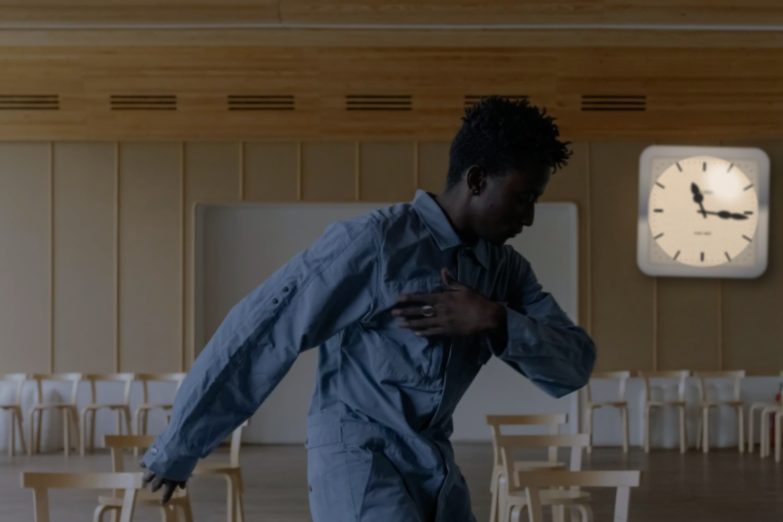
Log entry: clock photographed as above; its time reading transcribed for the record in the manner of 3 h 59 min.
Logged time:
11 h 16 min
